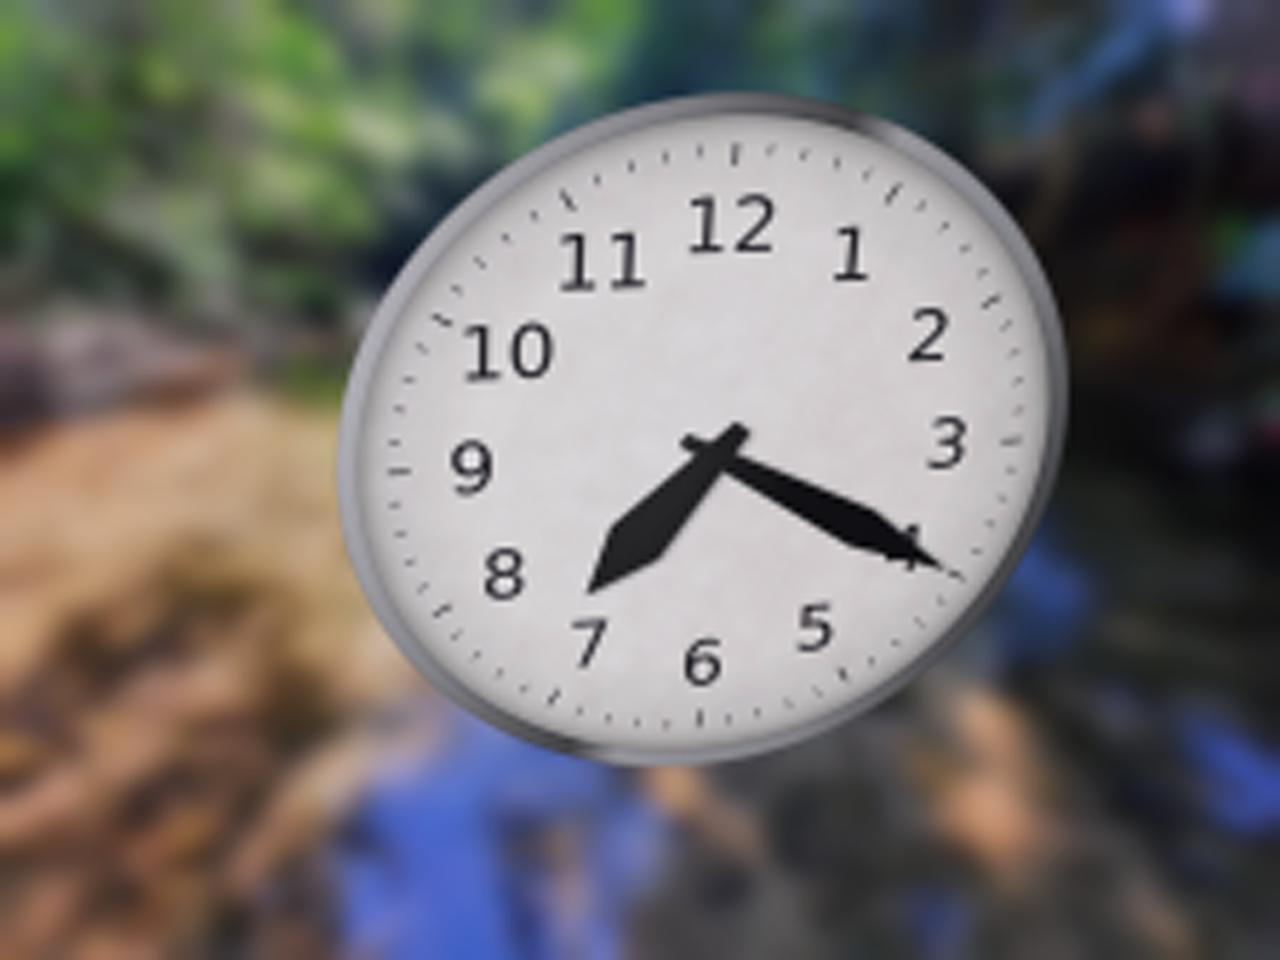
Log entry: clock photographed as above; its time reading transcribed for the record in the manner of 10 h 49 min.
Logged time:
7 h 20 min
